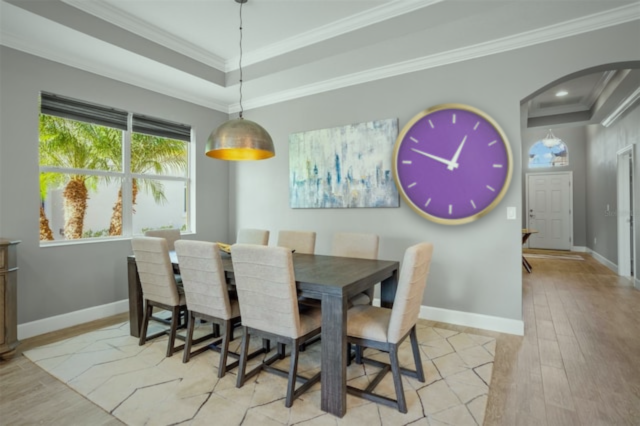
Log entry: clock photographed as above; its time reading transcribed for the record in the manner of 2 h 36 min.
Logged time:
12 h 48 min
